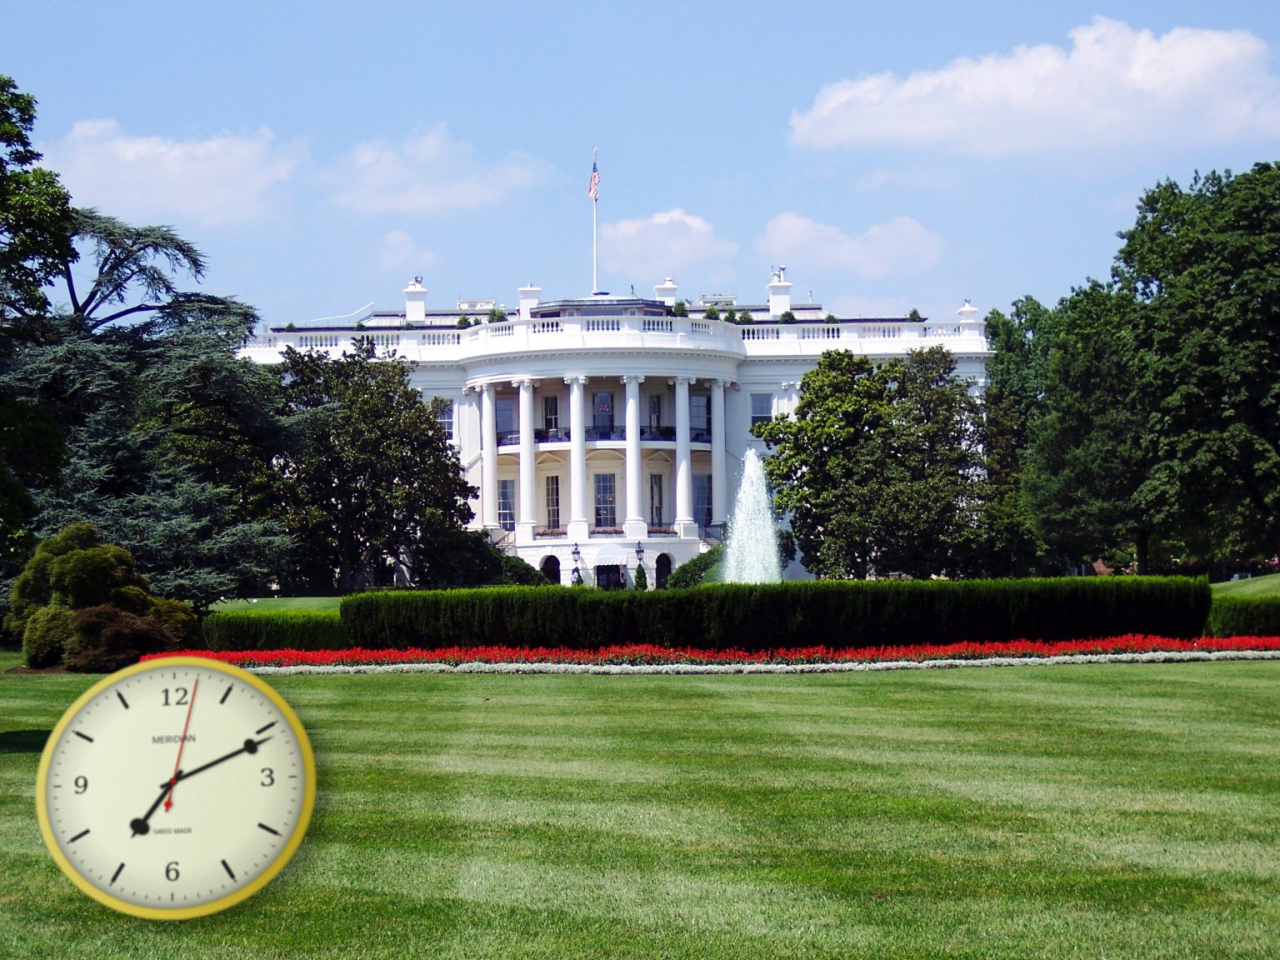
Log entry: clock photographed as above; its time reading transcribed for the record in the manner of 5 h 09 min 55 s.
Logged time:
7 h 11 min 02 s
